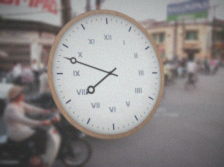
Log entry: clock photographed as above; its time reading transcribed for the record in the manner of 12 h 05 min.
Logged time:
7 h 48 min
